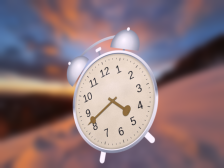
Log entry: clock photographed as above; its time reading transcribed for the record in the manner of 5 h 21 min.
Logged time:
4 h 42 min
